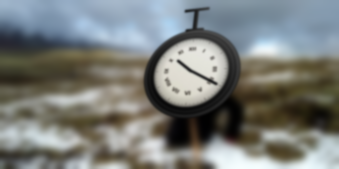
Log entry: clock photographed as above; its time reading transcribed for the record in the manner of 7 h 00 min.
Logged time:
10 h 20 min
